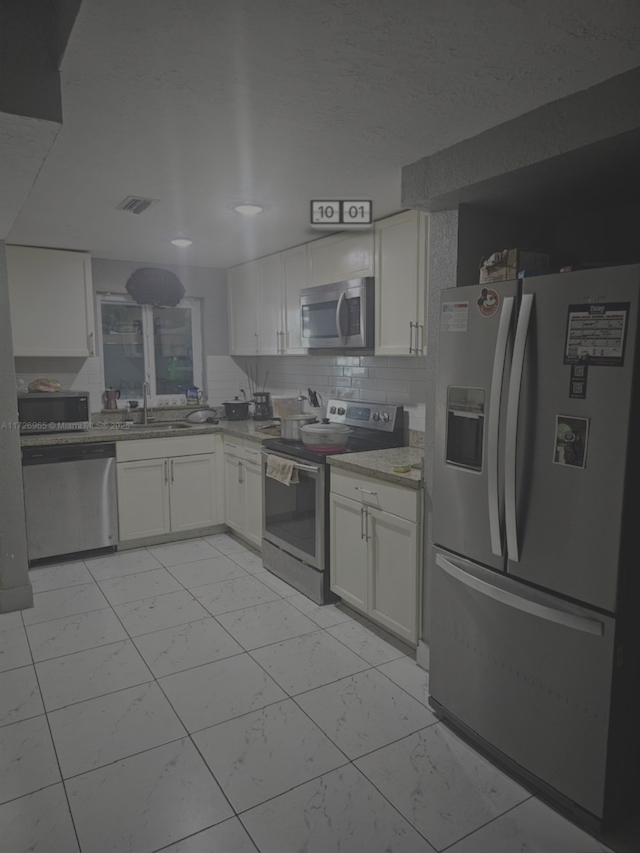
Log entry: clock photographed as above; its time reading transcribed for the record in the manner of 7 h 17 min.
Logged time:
10 h 01 min
